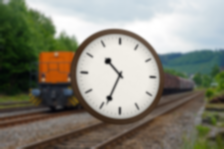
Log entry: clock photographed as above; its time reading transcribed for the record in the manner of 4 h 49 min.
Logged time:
10 h 34 min
